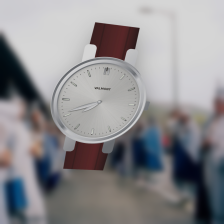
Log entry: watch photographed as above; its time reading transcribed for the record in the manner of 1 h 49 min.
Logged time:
7 h 41 min
